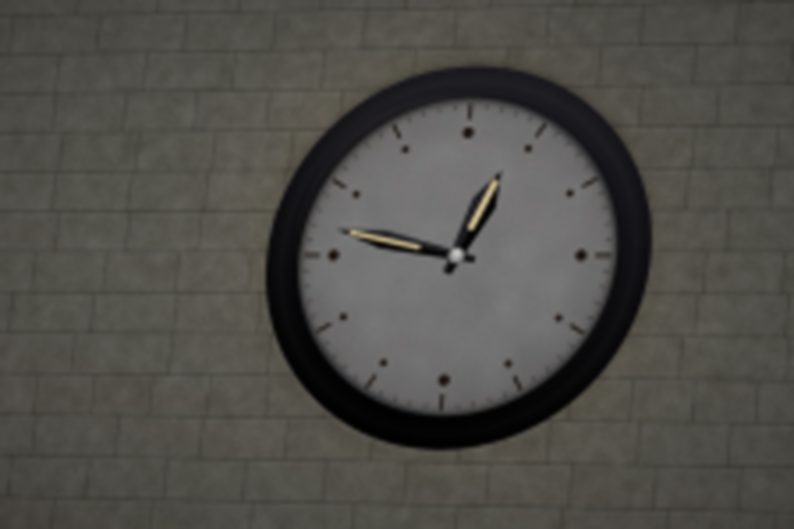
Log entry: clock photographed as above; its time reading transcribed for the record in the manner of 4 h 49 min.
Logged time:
12 h 47 min
